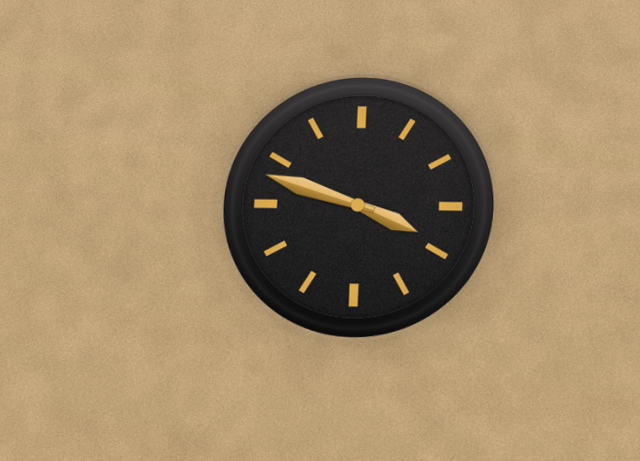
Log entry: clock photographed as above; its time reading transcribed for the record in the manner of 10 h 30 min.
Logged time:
3 h 48 min
